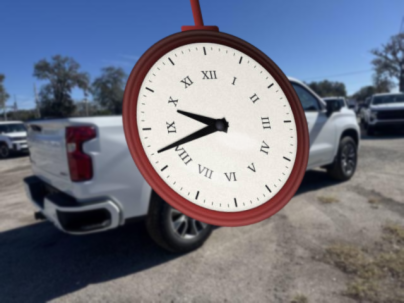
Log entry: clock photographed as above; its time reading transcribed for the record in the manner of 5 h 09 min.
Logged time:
9 h 42 min
